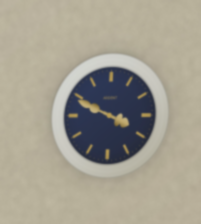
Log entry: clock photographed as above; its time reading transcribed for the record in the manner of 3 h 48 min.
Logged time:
3 h 49 min
